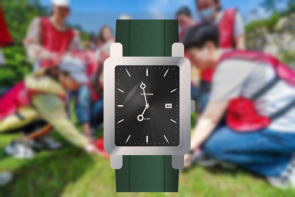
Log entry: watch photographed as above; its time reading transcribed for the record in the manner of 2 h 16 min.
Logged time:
6 h 58 min
